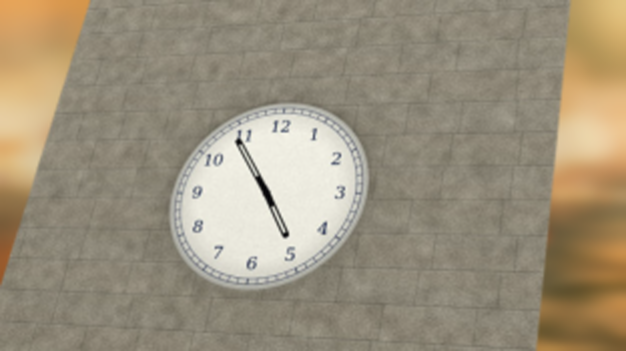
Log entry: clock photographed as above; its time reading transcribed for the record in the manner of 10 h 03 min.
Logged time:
4 h 54 min
